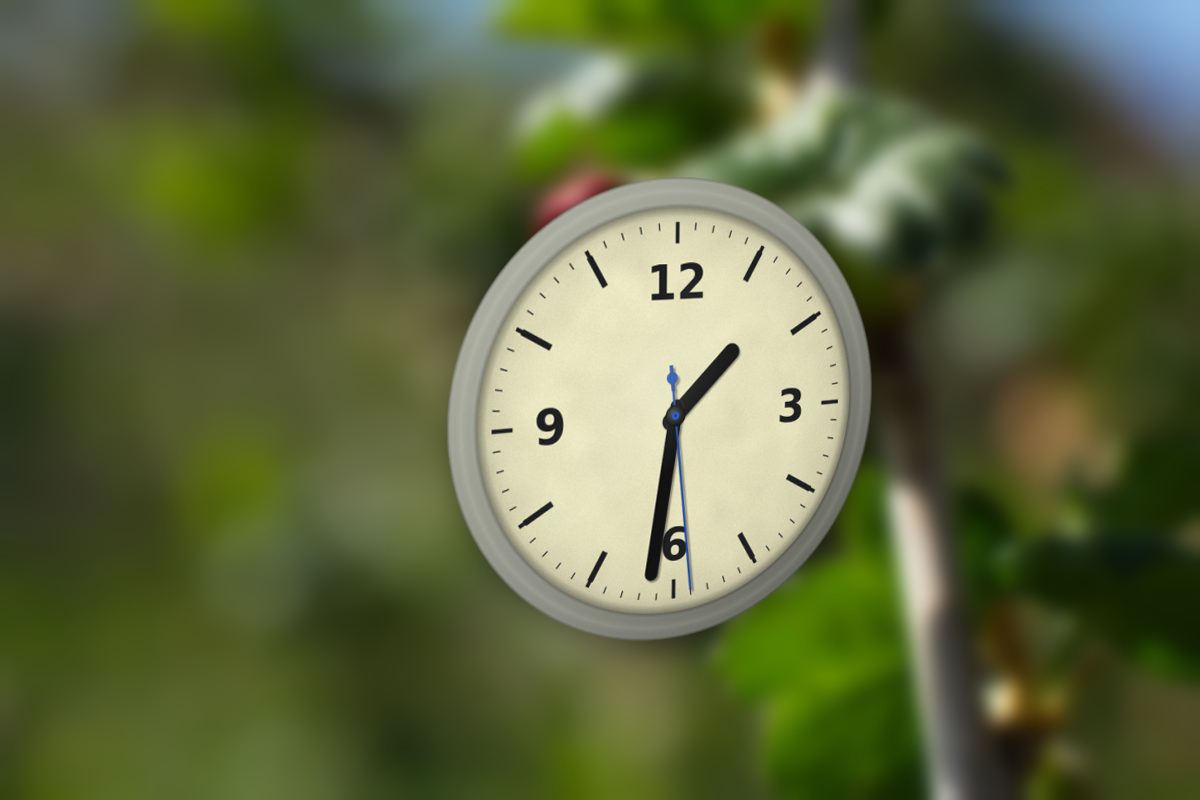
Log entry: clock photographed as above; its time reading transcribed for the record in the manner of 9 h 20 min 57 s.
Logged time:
1 h 31 min 29 s
